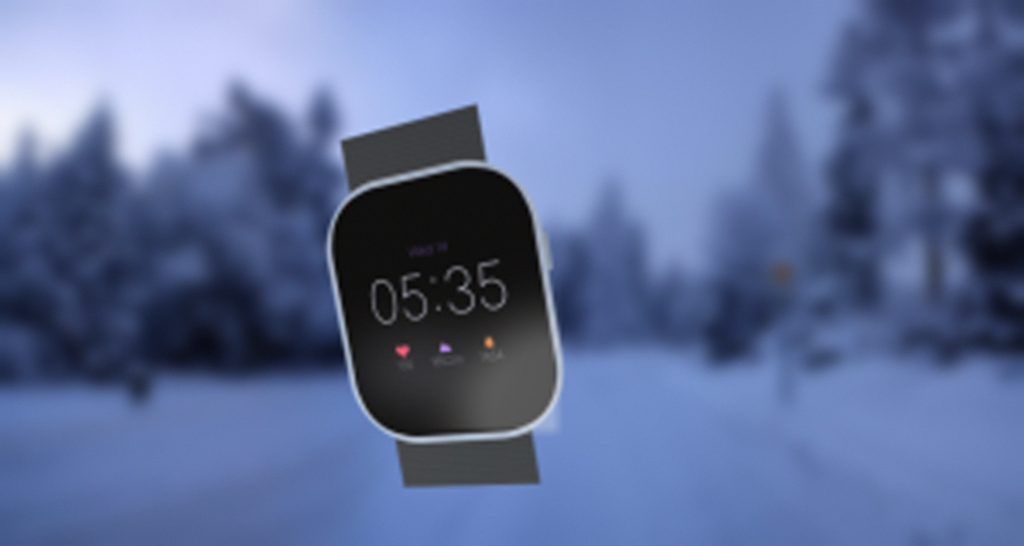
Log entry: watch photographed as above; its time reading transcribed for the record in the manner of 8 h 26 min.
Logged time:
5 h 35 min
